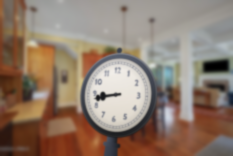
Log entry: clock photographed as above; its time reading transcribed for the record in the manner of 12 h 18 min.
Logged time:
8 h 43 min
